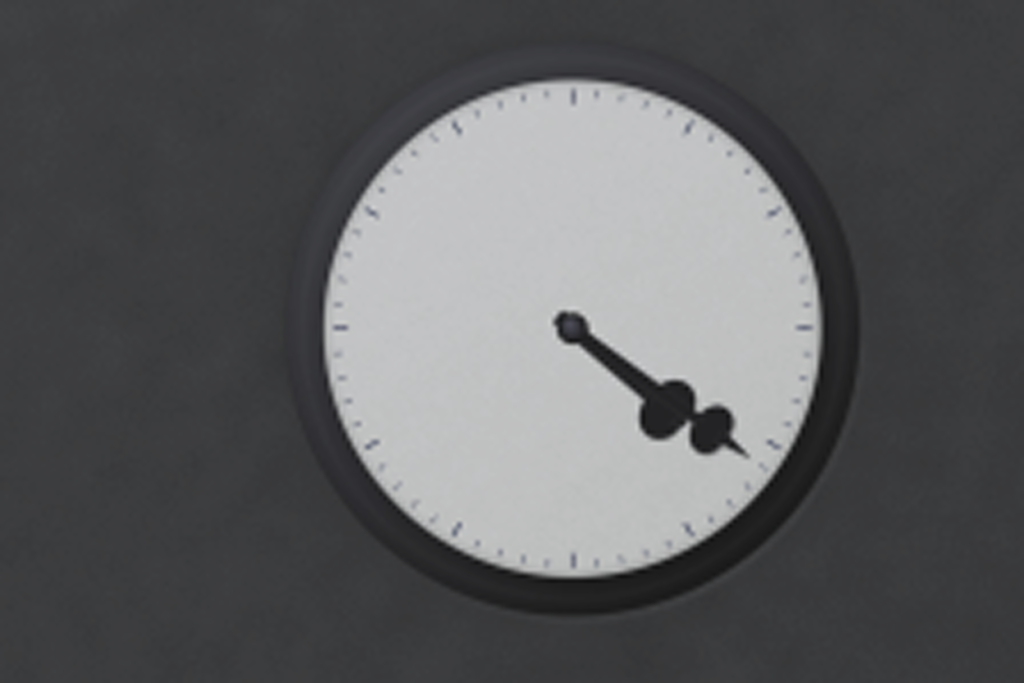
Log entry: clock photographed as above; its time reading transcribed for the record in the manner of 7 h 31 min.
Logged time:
4 h 21 min
